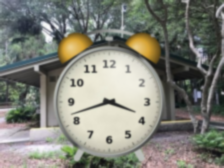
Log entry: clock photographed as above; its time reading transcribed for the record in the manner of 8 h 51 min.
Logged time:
3 h 42 min
